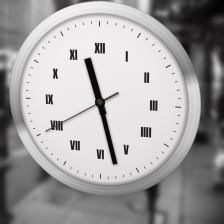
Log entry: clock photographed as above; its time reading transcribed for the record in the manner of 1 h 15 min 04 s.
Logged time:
11 h 27 min 40 s
